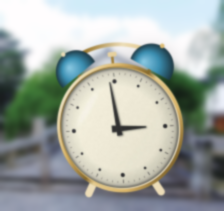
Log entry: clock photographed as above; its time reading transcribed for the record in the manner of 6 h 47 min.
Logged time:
2 h 59 min
